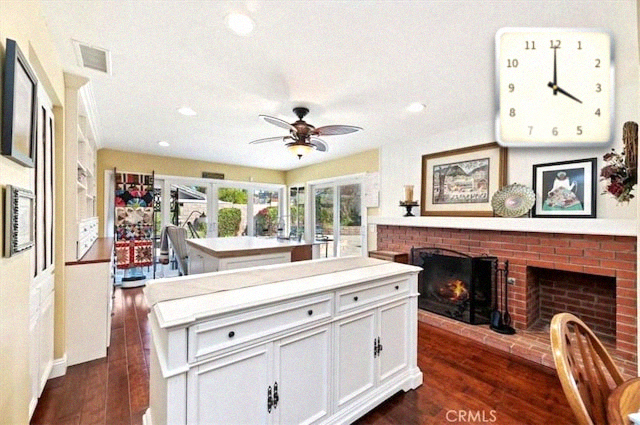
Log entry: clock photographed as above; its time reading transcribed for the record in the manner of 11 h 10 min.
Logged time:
4 h 00 min
